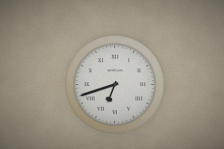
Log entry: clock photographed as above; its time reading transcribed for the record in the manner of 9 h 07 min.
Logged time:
6 h 42 min
